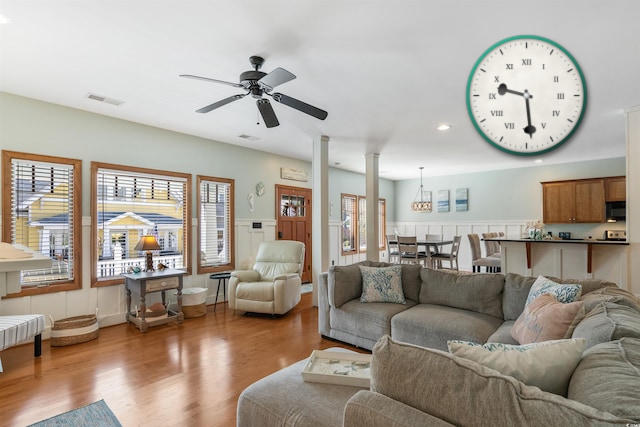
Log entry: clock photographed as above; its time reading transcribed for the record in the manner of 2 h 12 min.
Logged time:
9 h 29 min
